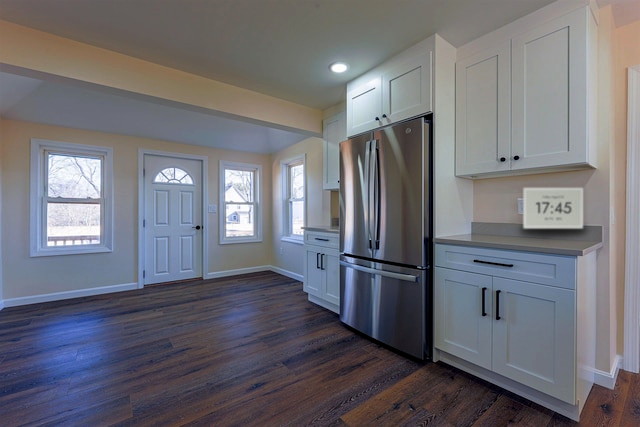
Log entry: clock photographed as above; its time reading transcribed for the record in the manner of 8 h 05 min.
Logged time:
17 h 45 min
